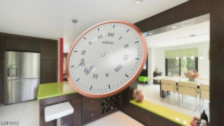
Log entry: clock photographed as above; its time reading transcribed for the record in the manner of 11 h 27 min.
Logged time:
6 h 39 min
